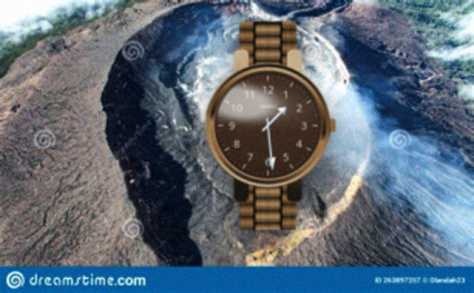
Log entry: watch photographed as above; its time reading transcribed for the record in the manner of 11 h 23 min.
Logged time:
1 h 29 min
